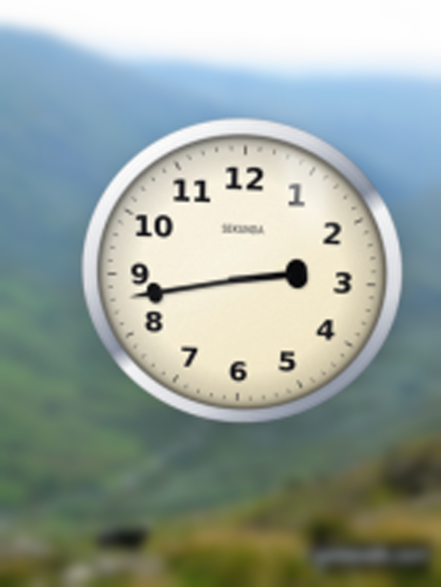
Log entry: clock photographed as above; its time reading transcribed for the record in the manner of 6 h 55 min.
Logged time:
2 h 43 min
